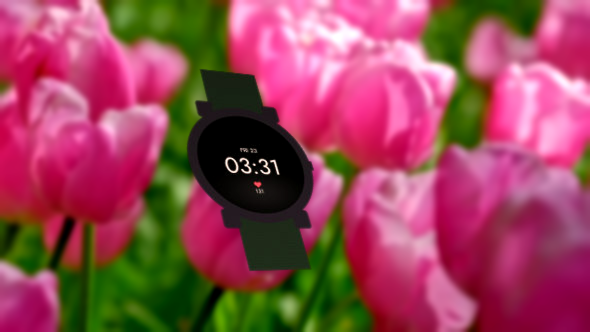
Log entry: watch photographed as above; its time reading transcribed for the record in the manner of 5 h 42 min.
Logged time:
3 h 31 min
